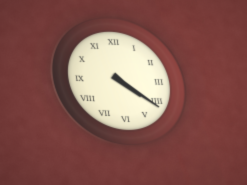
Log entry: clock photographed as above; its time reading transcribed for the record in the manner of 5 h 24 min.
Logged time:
4 h 21 min
